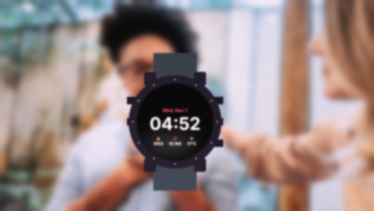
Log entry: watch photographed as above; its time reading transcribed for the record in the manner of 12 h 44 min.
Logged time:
4 h 52 min
